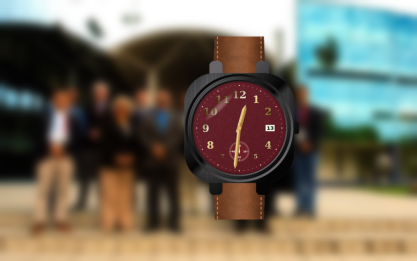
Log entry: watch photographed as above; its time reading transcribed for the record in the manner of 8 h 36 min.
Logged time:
12 h 31 min
